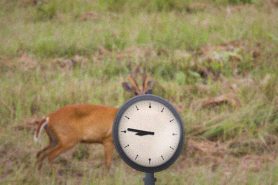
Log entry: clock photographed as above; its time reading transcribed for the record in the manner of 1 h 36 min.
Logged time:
8 h 46 min
